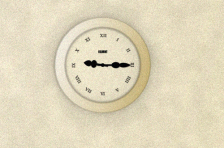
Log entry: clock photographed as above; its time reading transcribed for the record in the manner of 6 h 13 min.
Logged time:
9 h 15 min
